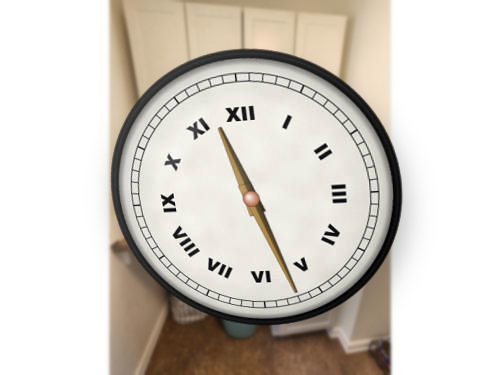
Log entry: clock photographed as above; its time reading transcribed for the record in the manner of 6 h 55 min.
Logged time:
11 h 27 min
